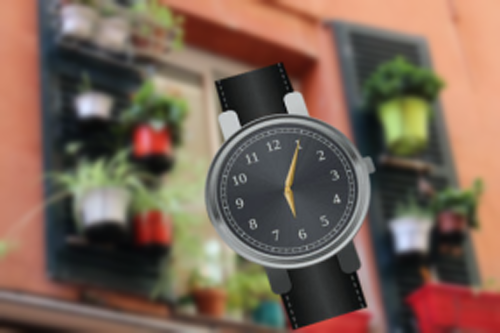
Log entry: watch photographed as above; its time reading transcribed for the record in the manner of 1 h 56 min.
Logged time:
6 h 05 min
